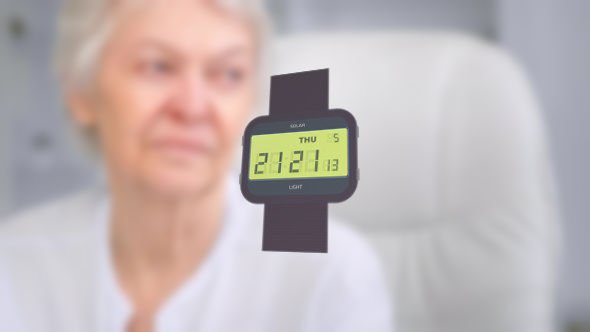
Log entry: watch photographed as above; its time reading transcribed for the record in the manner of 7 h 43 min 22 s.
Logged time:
21 h 21 min 13 s
